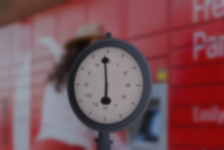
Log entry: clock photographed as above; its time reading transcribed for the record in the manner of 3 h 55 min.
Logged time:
5 h 59 min
